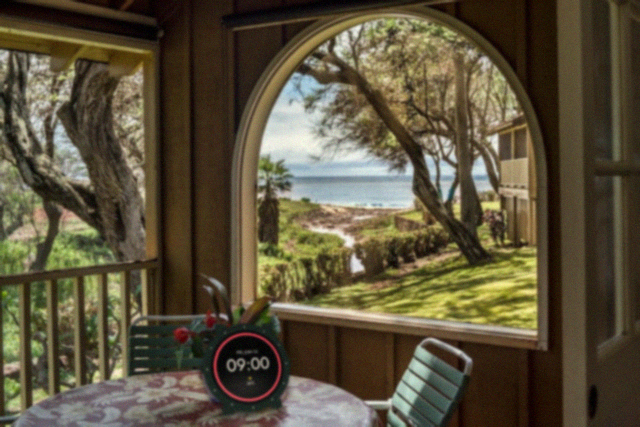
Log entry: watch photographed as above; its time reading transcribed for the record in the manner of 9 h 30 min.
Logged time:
9 h 00 min
